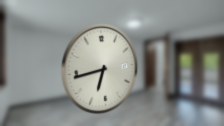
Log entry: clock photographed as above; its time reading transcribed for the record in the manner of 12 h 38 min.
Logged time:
6 h 44 min
